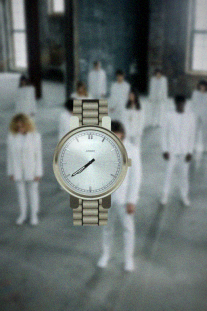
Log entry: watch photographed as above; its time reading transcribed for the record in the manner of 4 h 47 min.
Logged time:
7 h 39 min
